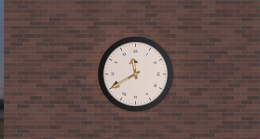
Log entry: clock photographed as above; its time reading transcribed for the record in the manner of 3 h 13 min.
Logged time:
11 h 40 min
